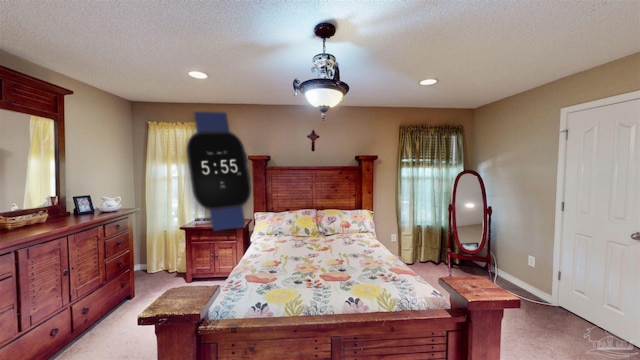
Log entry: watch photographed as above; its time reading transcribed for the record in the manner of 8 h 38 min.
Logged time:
5 h 55 min
